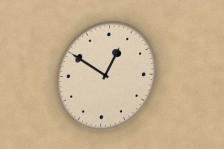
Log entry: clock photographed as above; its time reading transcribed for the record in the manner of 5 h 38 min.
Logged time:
12 h 50 min
